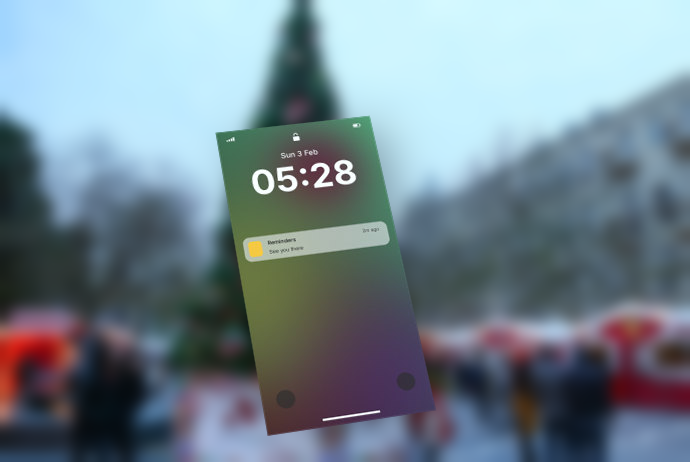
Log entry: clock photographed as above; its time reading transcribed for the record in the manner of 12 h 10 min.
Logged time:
5 h 28 min
